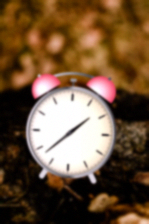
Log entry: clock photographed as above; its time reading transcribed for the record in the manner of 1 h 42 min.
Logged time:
1 h 38 min
